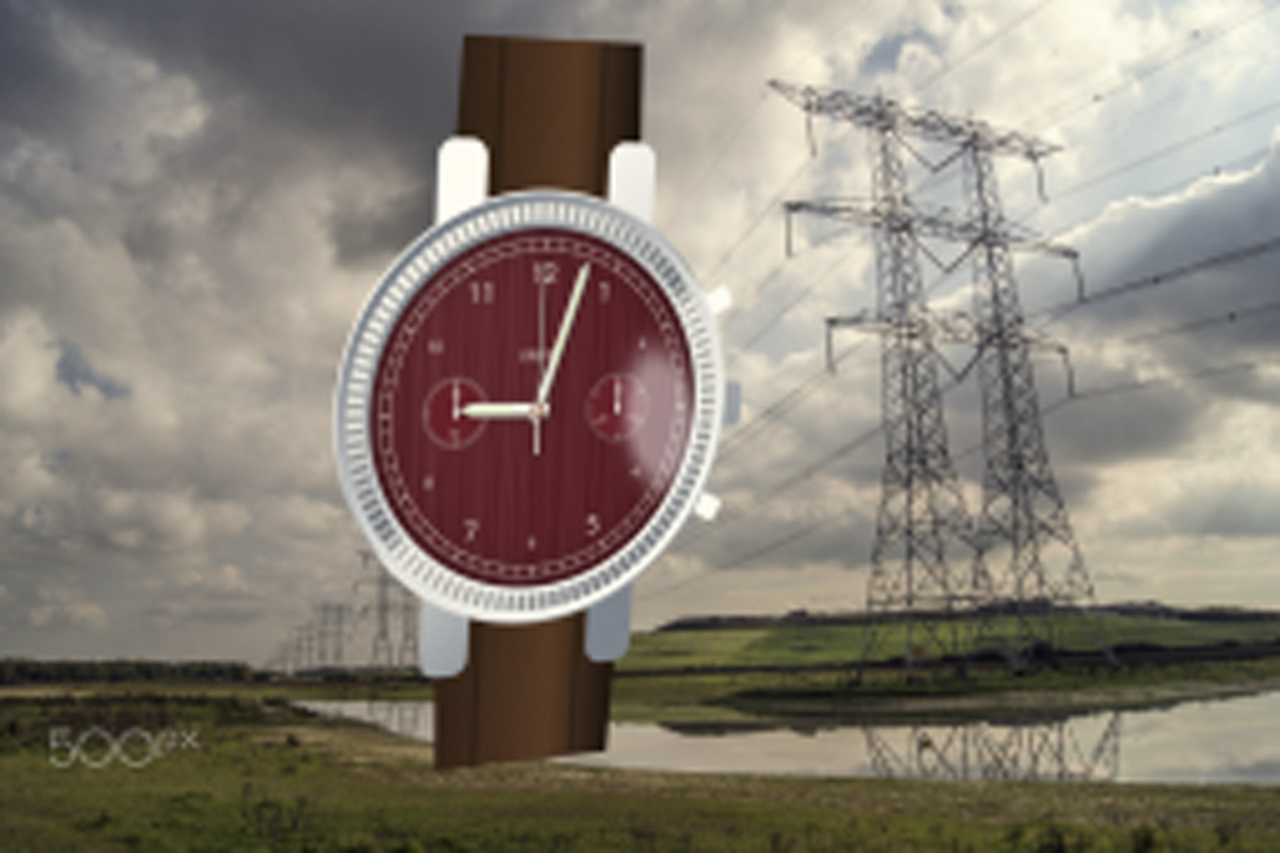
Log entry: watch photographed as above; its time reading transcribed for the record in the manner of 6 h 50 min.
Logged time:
9 h 03 min
